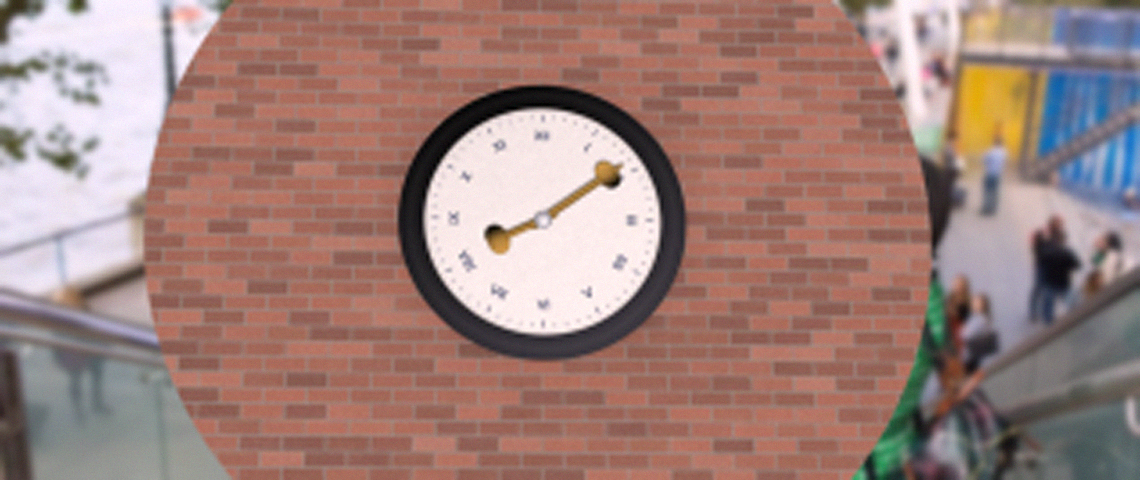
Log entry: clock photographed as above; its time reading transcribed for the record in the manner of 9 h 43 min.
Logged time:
8 h 09 min
